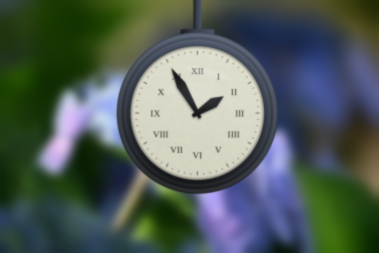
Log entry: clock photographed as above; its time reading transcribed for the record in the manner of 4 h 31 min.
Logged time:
1 h 55 min
